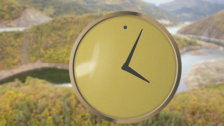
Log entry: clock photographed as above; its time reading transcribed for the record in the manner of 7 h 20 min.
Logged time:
4 h 04 min
